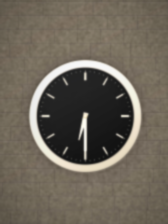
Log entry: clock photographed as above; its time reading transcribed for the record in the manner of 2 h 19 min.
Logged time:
6 h 30 min
